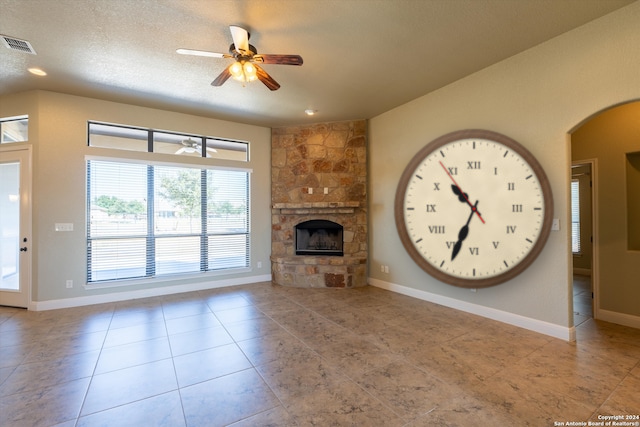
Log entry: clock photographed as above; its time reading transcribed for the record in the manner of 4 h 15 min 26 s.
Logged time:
10 h 33 min 54 s
